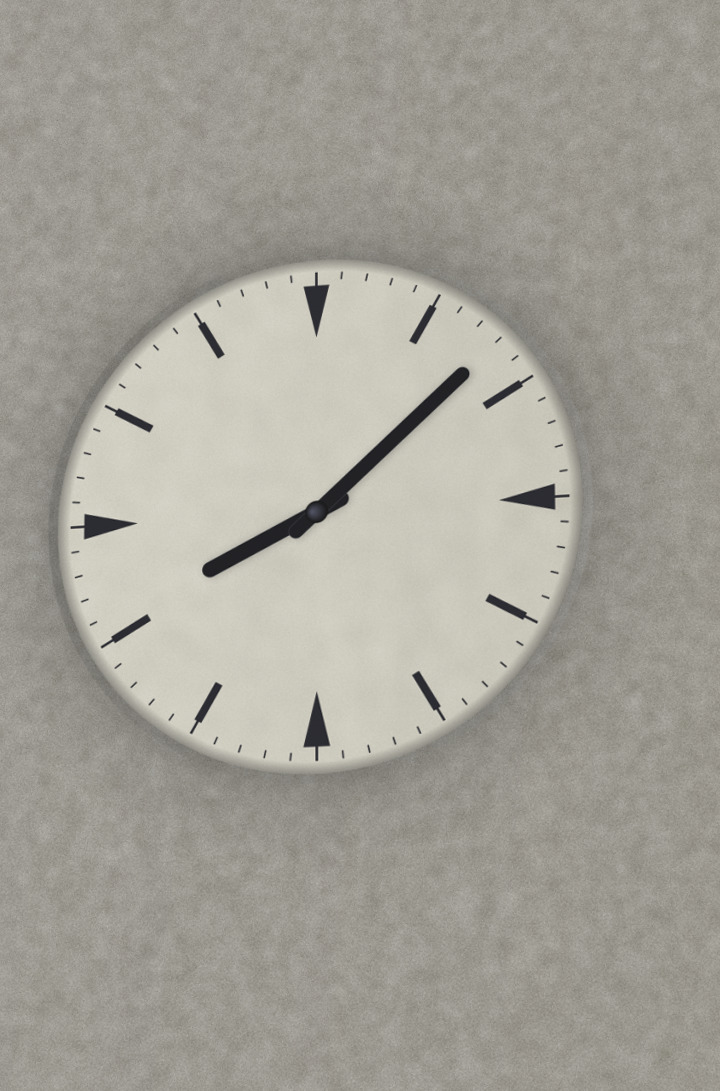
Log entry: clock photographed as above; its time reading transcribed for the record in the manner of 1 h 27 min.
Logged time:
8 h 08 min
